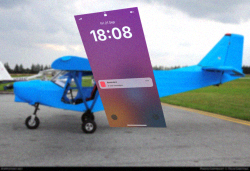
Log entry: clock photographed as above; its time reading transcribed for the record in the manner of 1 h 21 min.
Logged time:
18 h 08 min
